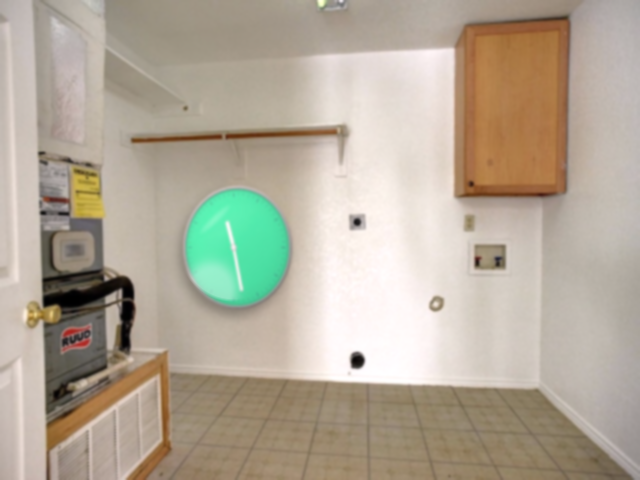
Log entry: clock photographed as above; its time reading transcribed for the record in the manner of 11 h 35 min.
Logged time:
11 h 28 min
